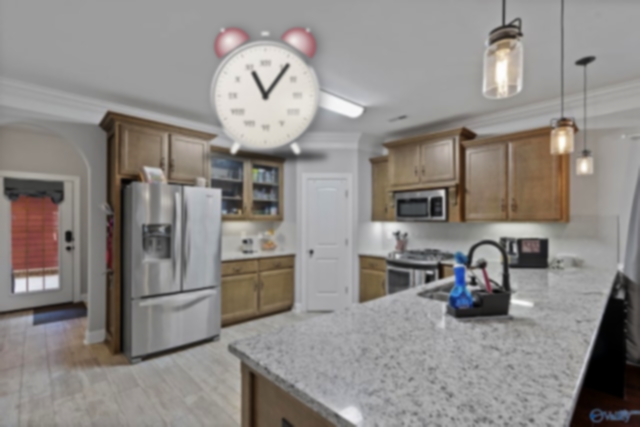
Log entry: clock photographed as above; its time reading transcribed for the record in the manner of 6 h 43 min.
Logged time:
11 h 06 min
